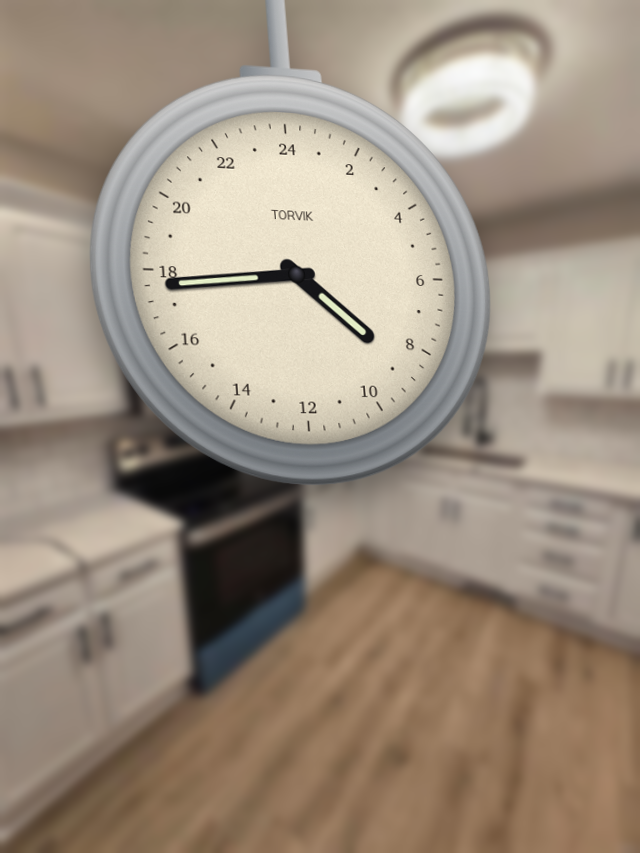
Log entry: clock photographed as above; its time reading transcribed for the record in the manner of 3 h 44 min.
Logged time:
8 h 44 min
